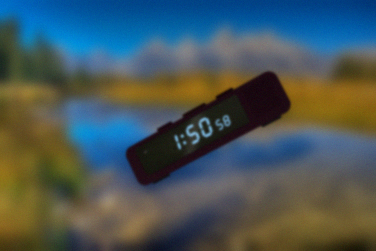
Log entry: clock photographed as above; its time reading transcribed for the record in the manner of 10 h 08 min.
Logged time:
1 h 50 min
